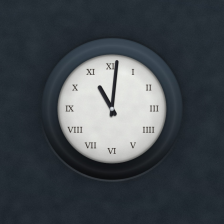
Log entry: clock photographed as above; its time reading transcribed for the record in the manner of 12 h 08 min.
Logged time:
11 h 01 min
